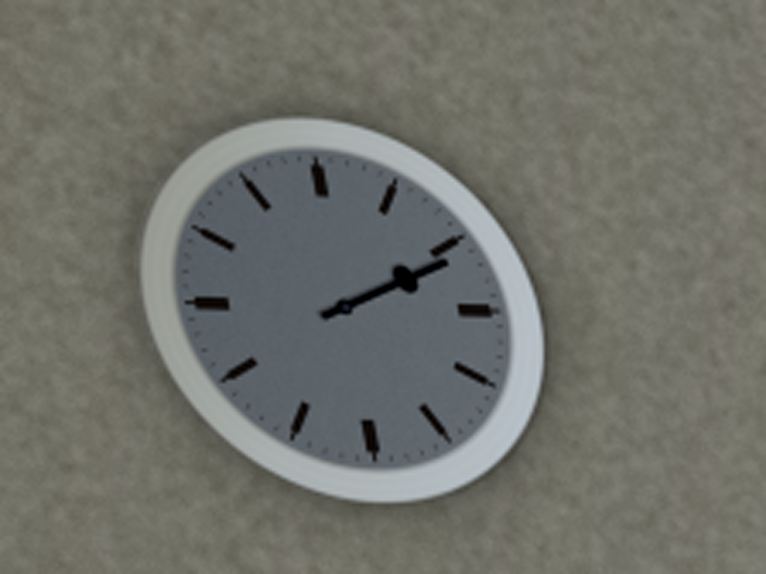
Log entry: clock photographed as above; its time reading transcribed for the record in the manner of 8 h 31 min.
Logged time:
2 h 11 min
